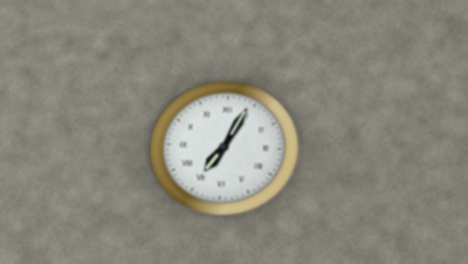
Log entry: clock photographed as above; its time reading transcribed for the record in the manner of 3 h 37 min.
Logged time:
7 h 04 min
